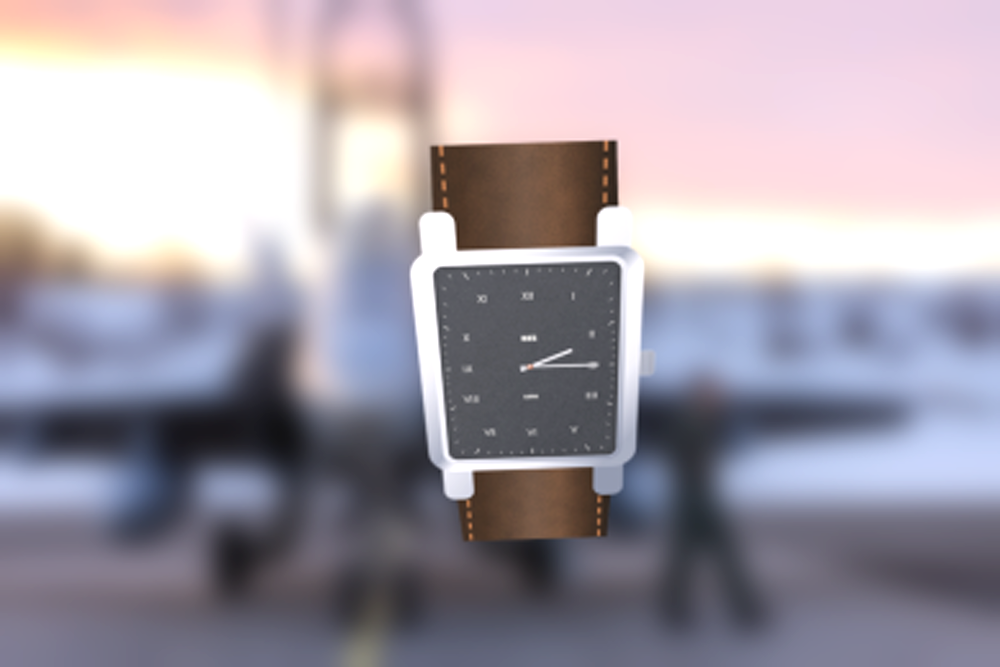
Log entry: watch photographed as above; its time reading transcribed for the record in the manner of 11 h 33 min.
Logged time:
2 h 15 min
